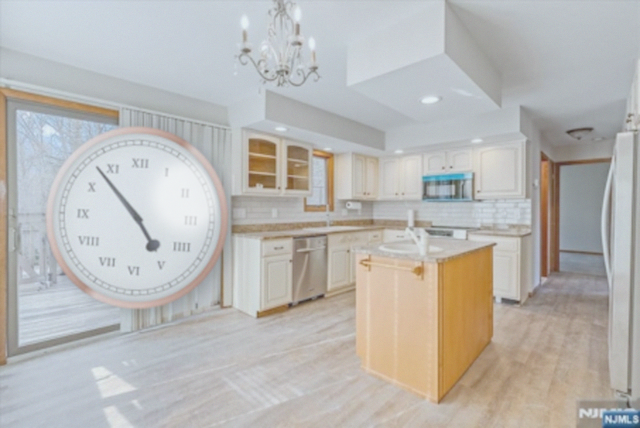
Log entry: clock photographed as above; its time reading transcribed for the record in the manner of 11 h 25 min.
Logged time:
4 h 53 min
